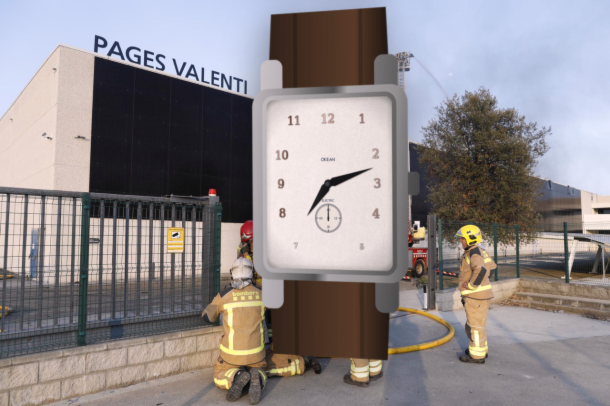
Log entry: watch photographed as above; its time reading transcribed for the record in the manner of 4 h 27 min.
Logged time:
7 h 12 min
